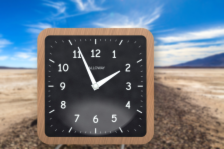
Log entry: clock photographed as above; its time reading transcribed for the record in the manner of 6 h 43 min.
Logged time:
1 h 56 min
